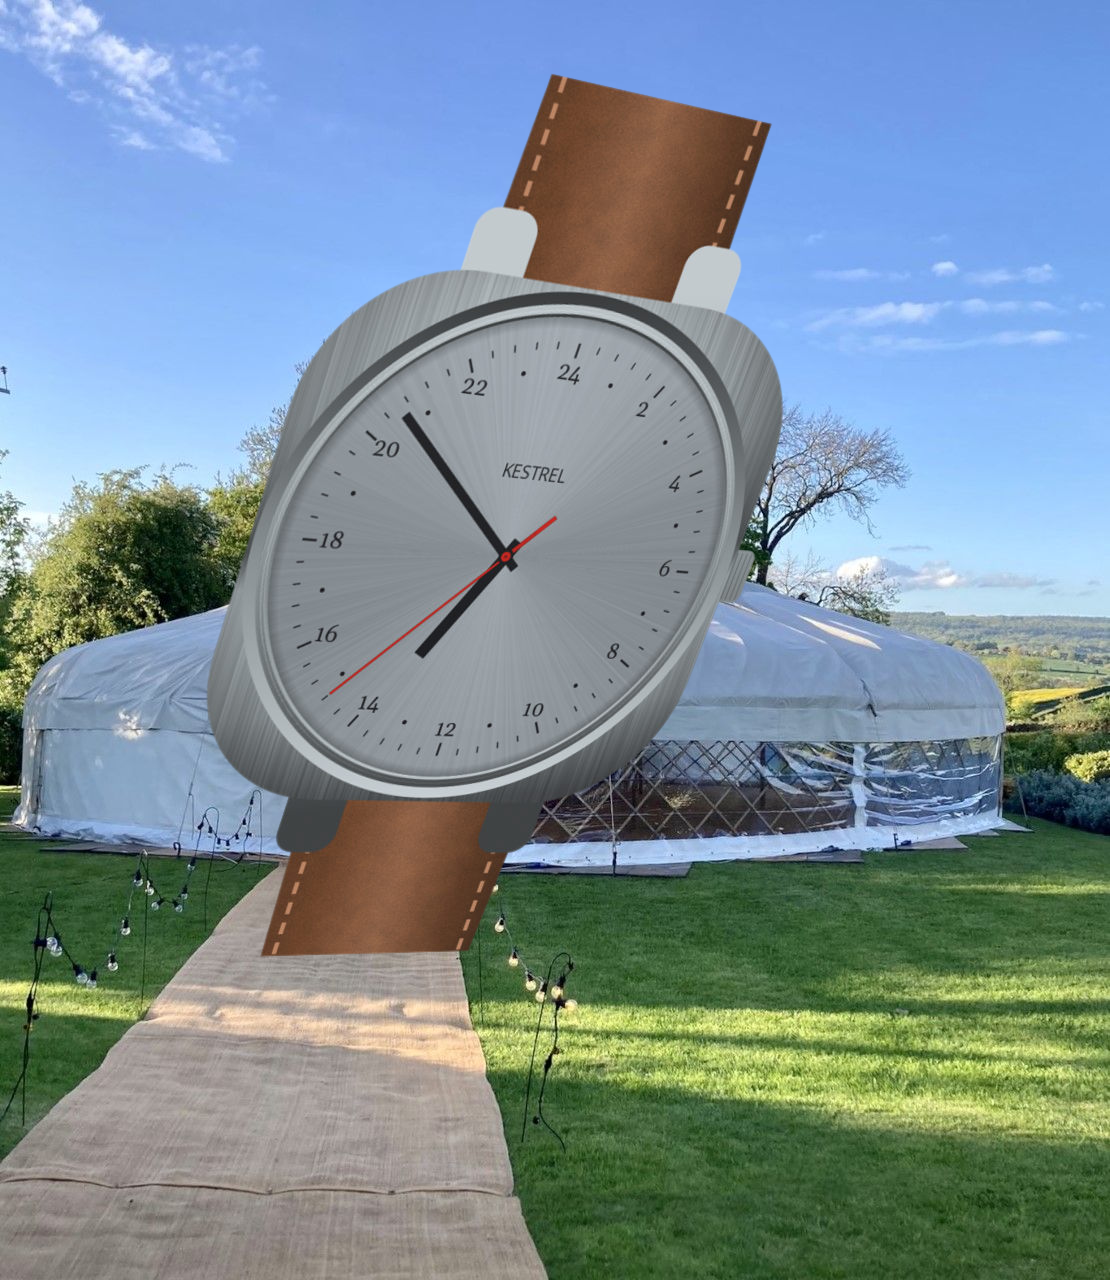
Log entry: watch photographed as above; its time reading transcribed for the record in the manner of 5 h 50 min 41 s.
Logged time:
13 h 51 min 37 s
